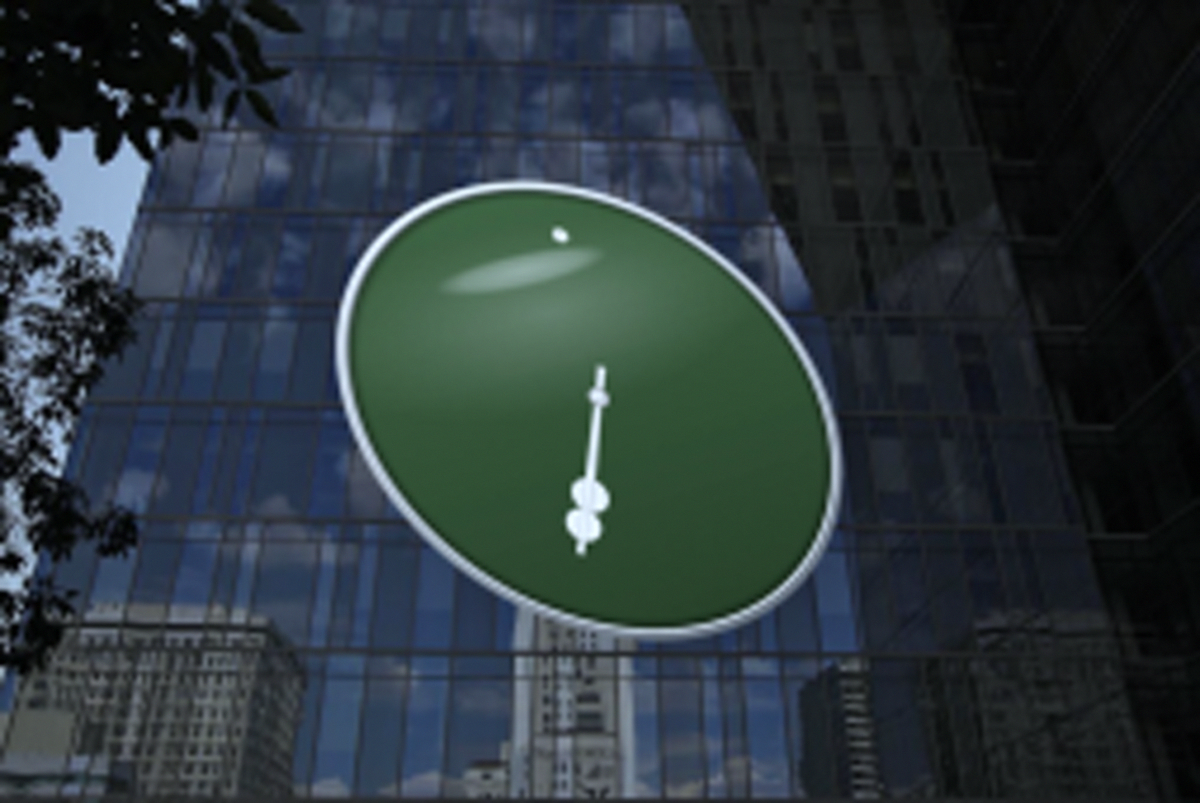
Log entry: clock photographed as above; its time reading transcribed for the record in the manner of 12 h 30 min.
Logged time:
6 h 33 min
